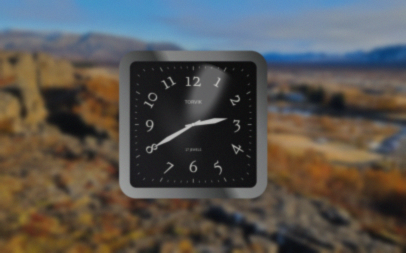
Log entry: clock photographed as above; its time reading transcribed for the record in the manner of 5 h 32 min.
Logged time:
2 h 40 min
